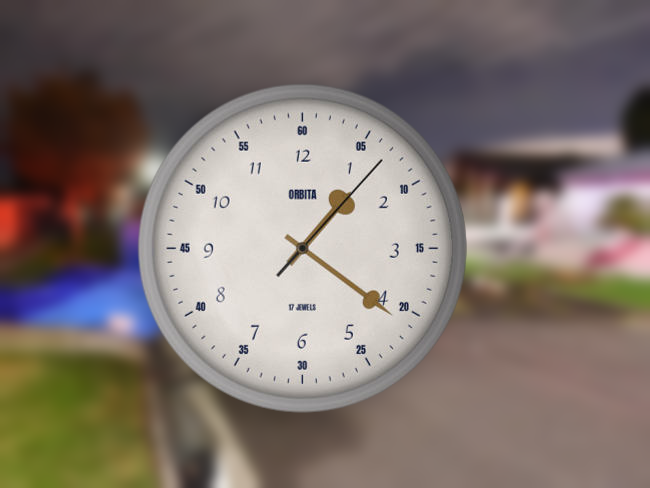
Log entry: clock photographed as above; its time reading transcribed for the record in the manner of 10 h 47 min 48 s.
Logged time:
1 h 21 min 07 s
